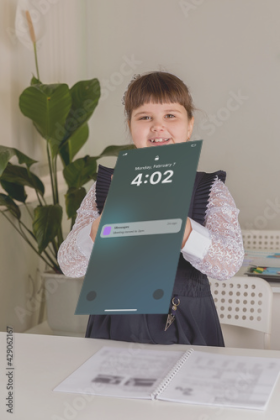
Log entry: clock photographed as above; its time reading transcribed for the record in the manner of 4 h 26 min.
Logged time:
4 h 02 min
